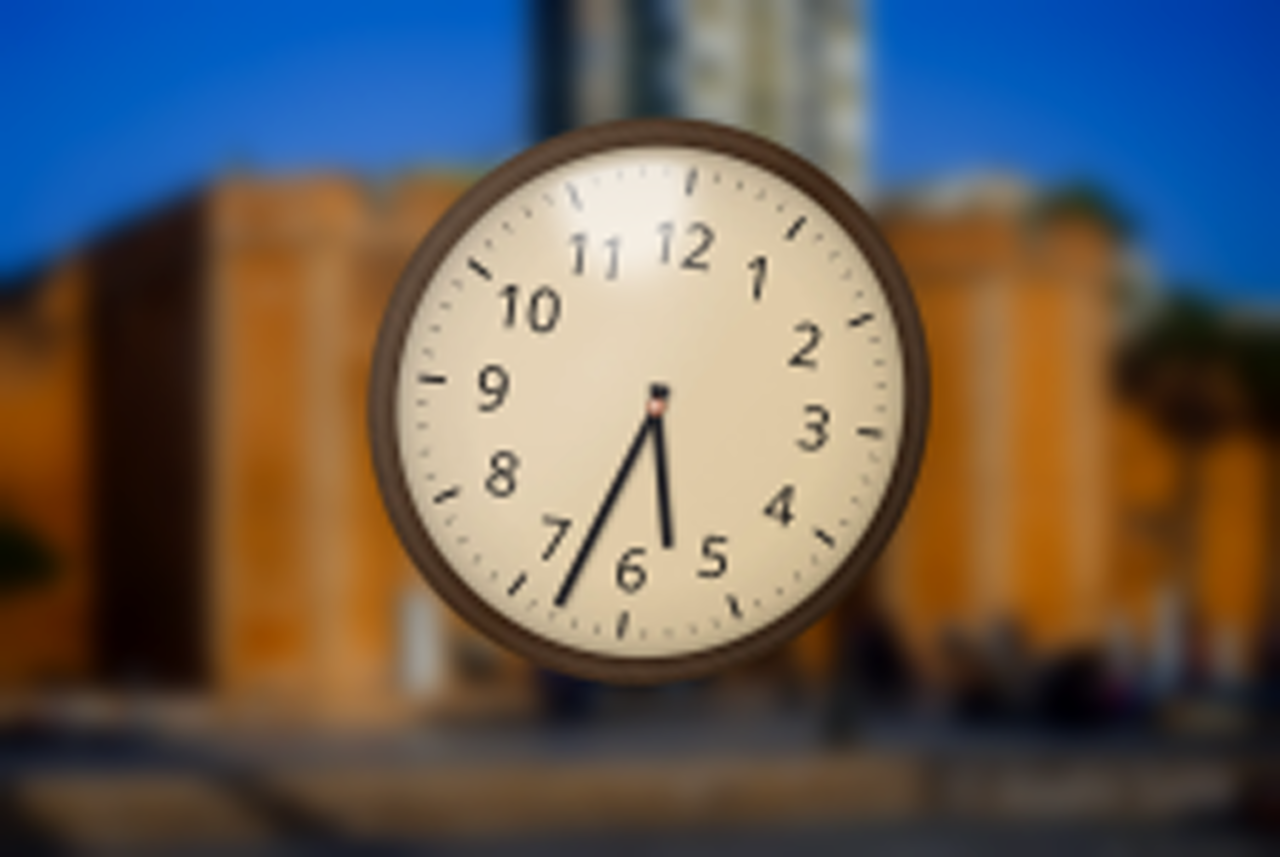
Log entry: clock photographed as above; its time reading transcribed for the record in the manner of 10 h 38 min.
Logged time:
5 h 33 min
